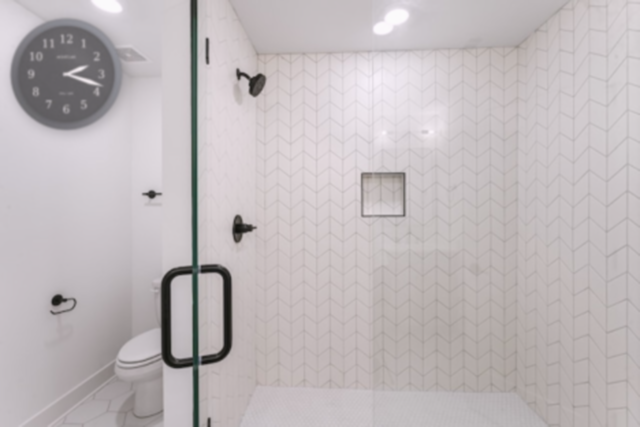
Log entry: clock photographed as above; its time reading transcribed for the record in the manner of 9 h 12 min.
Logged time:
2 h 18 min
